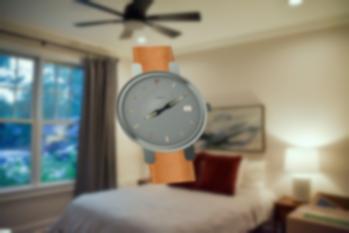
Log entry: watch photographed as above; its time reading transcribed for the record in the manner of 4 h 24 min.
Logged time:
8 h 10 min
